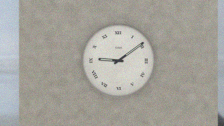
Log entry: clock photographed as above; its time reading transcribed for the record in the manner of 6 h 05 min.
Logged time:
9 h 09 min
